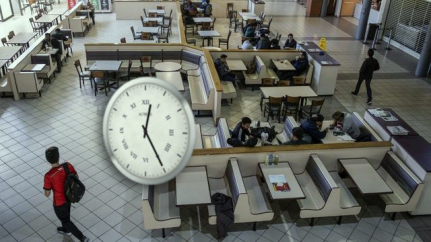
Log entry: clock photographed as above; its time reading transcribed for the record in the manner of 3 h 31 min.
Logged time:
12 h 25 min
